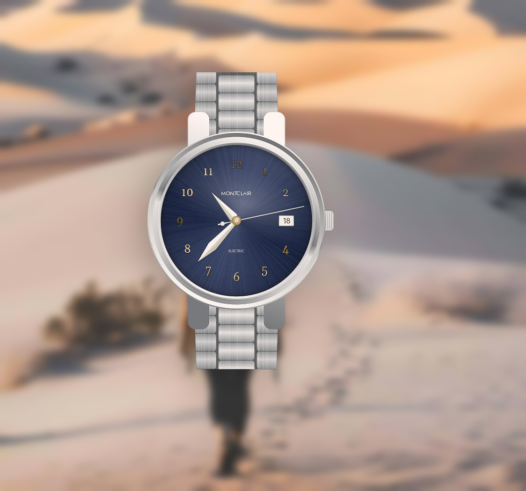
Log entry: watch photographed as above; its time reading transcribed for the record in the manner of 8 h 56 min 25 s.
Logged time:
10 h 37 min 13 s
